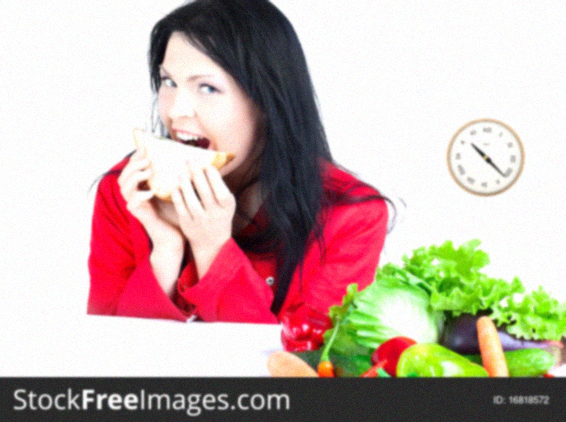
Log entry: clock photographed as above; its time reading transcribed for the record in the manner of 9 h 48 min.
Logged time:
10 h 22 min
